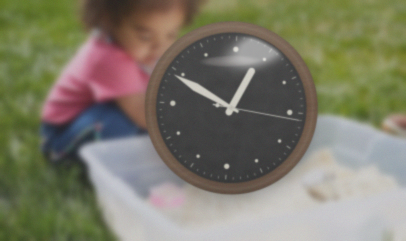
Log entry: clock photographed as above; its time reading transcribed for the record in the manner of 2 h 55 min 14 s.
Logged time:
12 h 49 min 16 s
